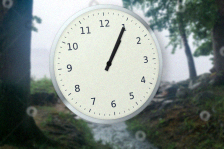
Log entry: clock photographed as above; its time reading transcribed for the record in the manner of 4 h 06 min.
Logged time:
1 h 05 min
